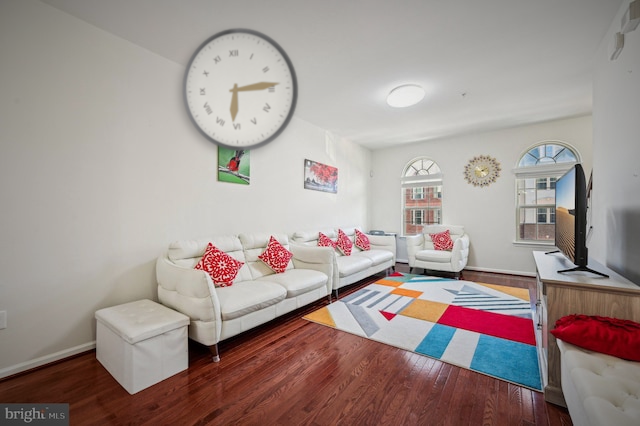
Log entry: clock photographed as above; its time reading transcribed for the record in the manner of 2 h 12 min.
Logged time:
6 h 14 min
